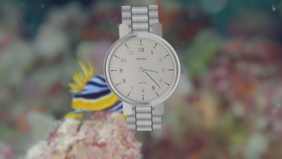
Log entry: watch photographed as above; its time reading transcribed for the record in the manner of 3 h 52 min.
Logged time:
3 h 23 min
